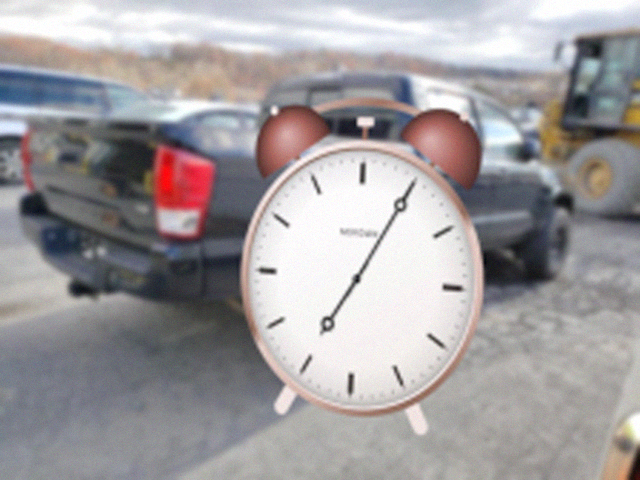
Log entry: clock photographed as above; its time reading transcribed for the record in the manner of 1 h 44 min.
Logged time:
7 h 05 min
